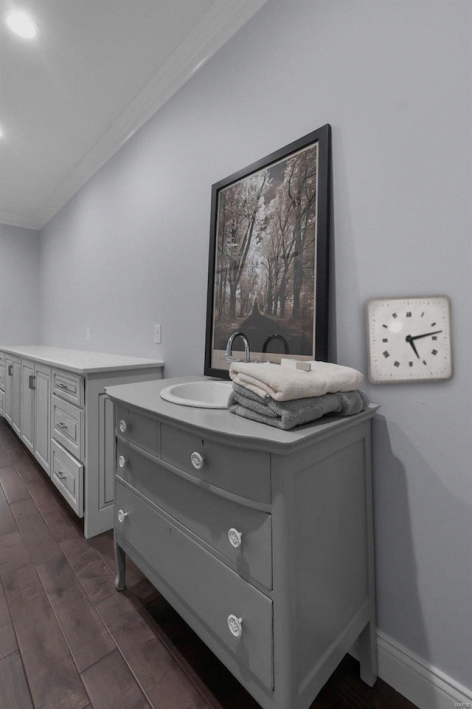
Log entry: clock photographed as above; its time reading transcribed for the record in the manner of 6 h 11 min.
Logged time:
5 h 13 min
